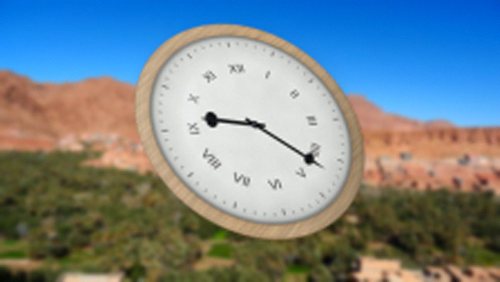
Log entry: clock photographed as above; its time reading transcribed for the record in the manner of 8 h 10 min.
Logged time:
9 h 22 min
